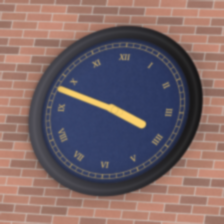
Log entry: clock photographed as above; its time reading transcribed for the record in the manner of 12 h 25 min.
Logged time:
3 h 48 min
